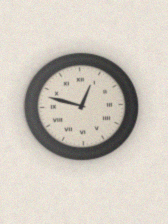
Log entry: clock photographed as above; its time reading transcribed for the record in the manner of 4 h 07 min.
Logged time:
12 h 48 min
